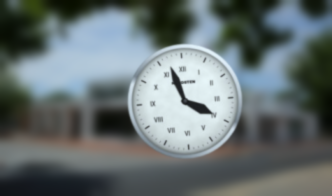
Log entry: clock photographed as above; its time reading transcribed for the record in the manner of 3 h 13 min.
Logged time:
3 h 57 min
